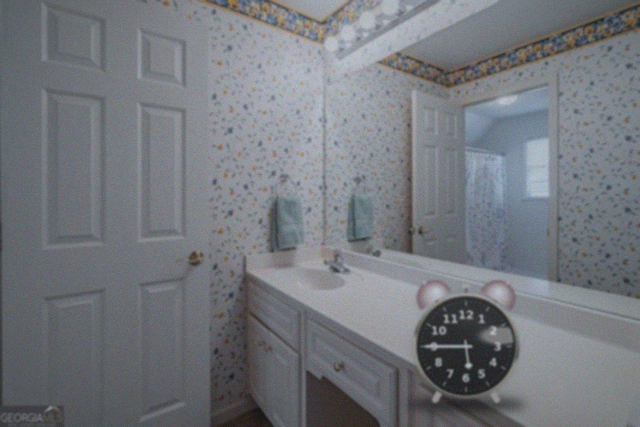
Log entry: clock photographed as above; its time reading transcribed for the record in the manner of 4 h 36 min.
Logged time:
5 h 45 min
